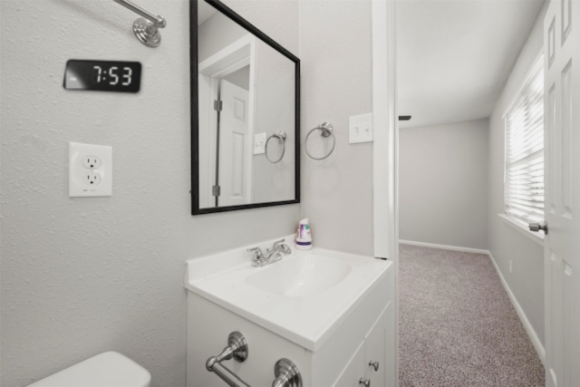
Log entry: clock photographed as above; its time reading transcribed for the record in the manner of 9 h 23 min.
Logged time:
7 h 53 min
